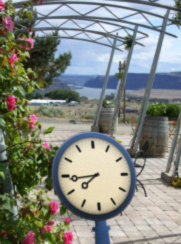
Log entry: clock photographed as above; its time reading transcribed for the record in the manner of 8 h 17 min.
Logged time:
7 h 44 min
